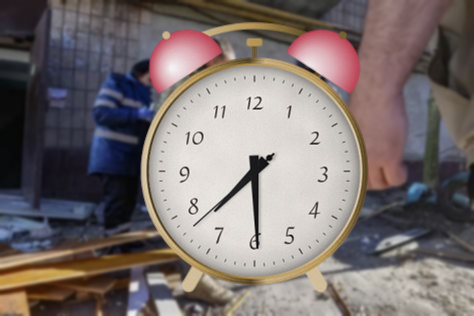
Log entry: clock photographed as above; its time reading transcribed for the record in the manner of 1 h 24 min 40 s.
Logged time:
7 h 29 min 38 s
